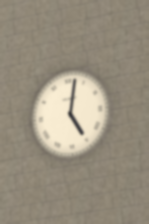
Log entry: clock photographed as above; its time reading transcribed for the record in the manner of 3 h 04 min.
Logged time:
5 h 02 min
